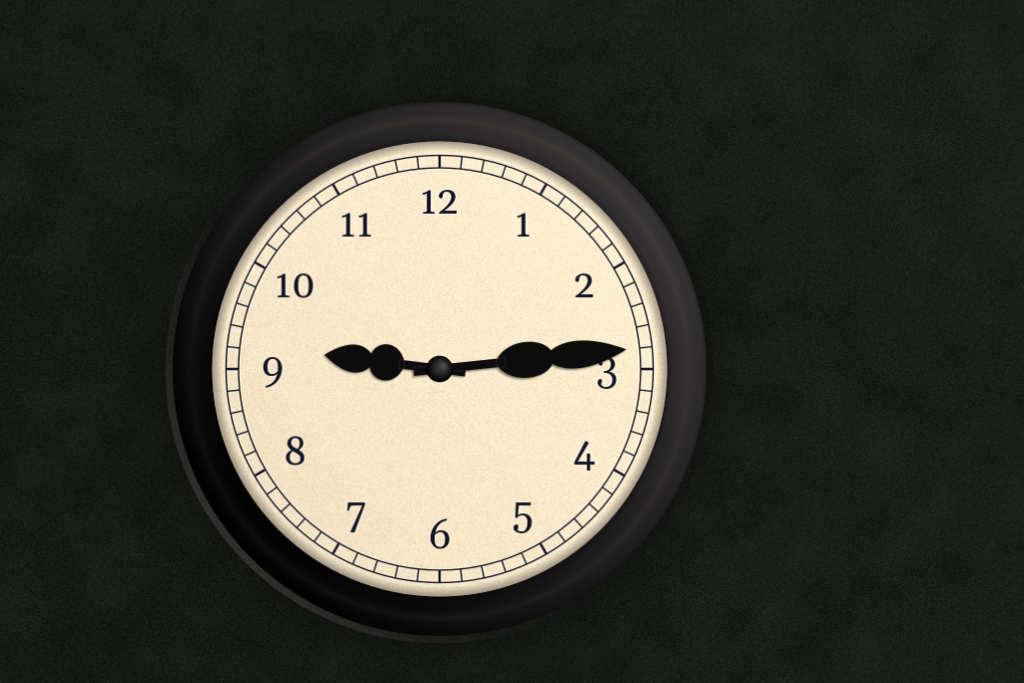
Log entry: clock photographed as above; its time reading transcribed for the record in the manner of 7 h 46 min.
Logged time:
9 h 14 min
